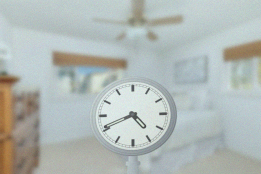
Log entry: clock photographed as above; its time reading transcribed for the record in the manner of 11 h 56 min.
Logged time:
4 h 41 min
